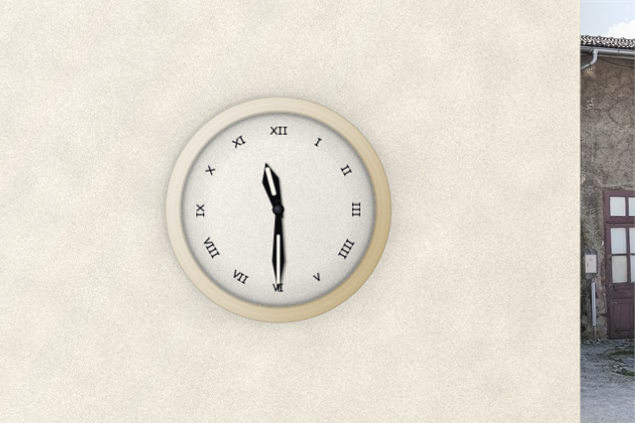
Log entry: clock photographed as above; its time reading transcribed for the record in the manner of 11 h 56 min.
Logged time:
11 h 30 min
